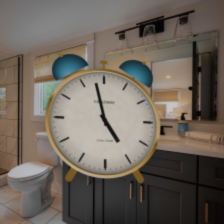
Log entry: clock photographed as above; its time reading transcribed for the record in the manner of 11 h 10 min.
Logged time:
4 h 58 min
